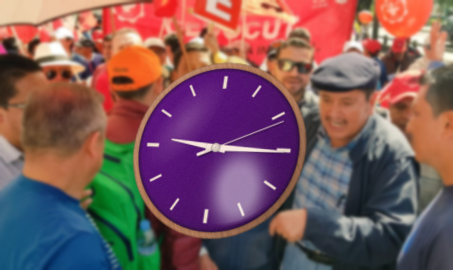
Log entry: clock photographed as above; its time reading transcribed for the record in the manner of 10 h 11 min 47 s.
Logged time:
9 h 15 min 11 s
